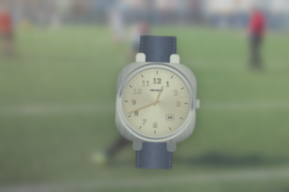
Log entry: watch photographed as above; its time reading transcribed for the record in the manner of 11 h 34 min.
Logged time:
12 h 41 min
